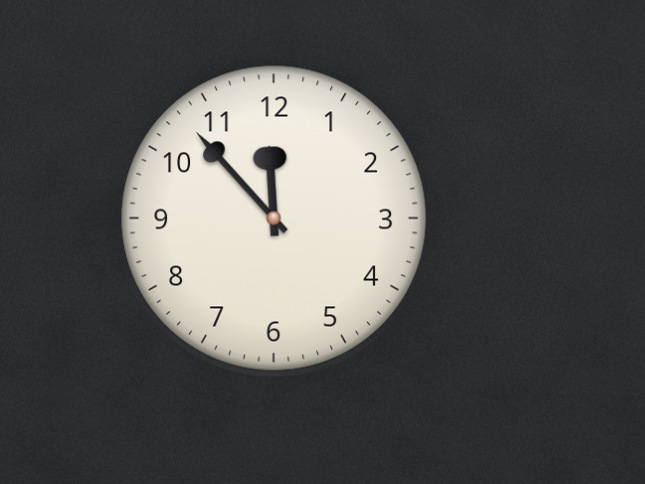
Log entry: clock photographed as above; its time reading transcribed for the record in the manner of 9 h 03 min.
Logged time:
11 h 53 min
